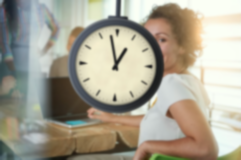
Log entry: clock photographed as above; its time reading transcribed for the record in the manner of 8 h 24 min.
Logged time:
12 h 58 min
